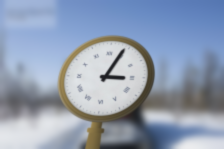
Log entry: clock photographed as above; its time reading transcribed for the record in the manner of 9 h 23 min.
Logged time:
3 h 04 min
